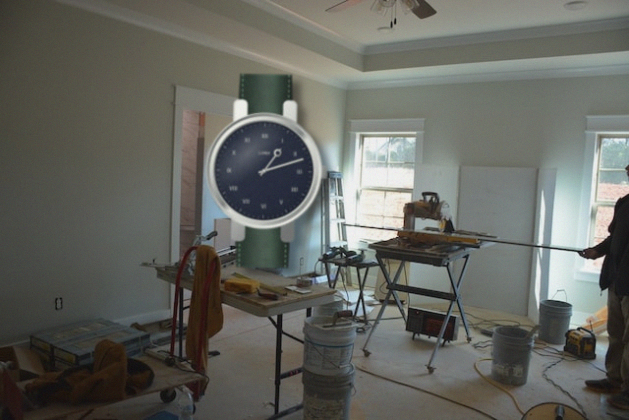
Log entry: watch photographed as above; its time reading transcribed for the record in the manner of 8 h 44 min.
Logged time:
1 h 12 min
